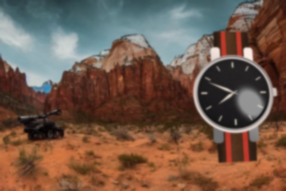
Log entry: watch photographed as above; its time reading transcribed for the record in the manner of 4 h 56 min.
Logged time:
7 h 49 min
